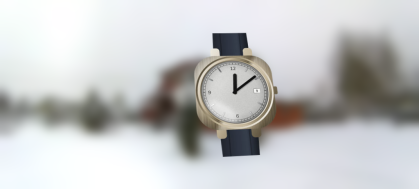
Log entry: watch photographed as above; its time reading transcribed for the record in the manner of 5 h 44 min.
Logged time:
12 h 09 min
